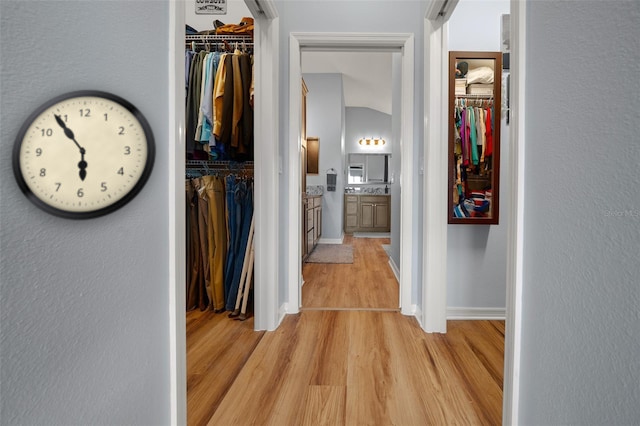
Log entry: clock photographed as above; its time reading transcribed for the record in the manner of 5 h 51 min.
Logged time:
5 h 54 min
